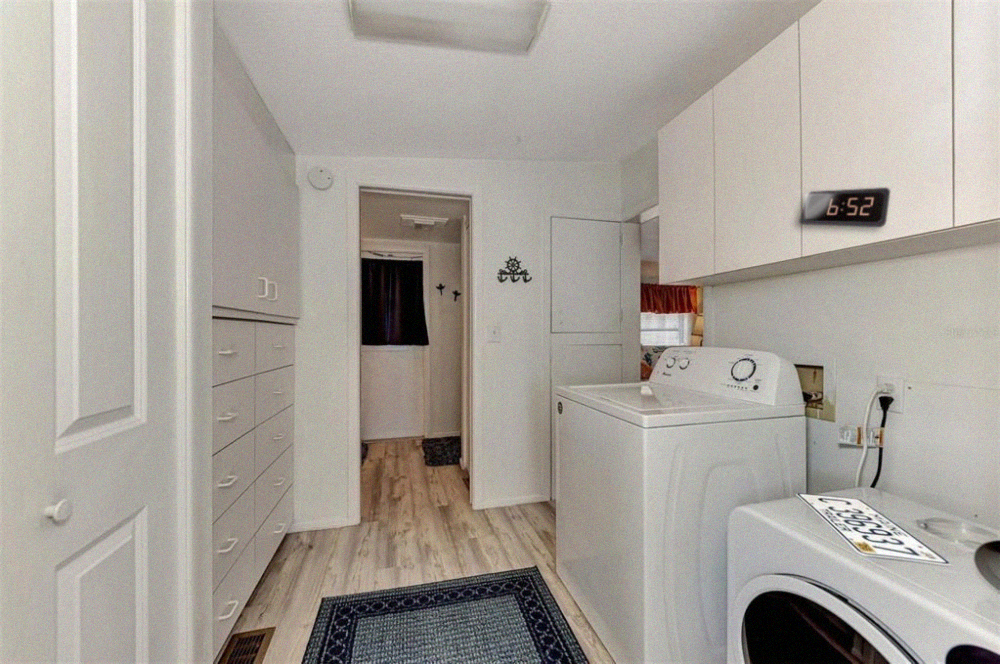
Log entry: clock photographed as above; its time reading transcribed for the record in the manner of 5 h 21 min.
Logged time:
6 h 52 min
